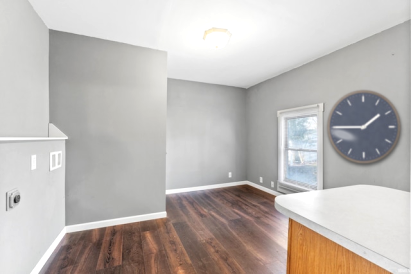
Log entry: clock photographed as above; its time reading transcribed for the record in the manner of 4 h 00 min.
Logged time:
1 h 45 min
